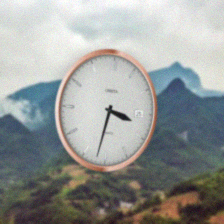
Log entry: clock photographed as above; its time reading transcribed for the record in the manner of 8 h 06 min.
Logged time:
3 h 32 min
